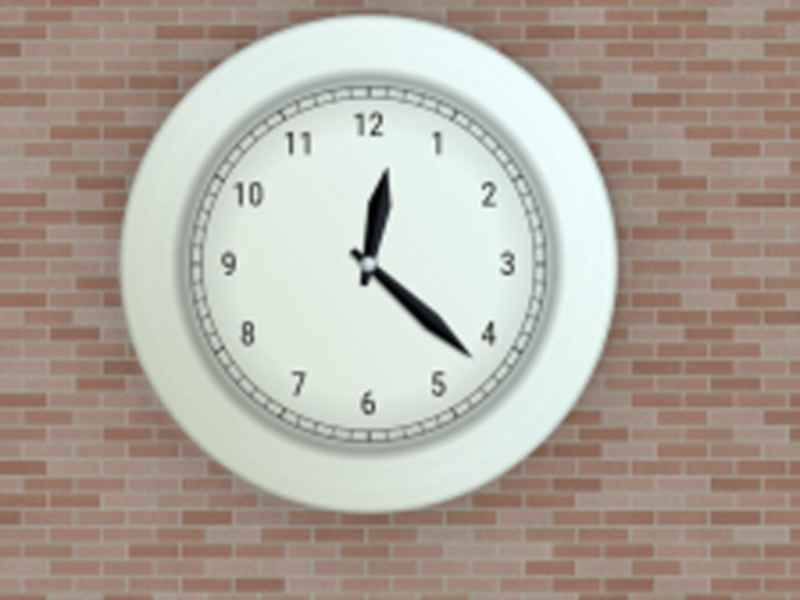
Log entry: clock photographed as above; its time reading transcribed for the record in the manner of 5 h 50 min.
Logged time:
12 h 22 min
